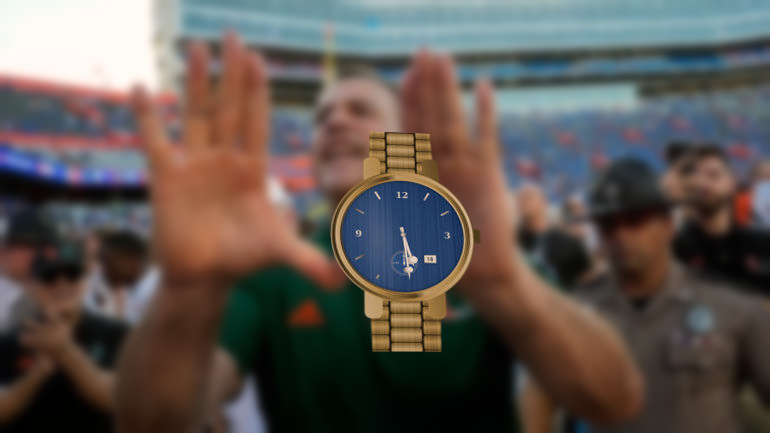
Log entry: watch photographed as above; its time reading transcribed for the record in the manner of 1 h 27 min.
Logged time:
5 h 29 min
